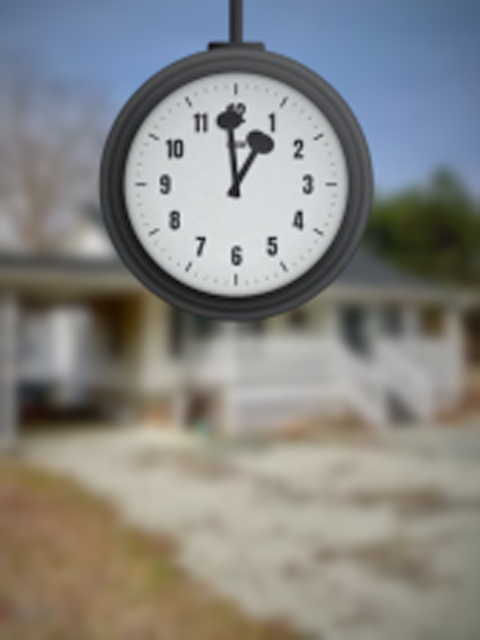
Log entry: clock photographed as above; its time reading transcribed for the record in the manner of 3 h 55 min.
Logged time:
12 h 59 min
